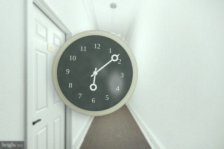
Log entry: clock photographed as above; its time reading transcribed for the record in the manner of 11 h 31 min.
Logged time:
6 h 08 min
